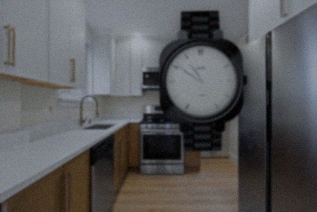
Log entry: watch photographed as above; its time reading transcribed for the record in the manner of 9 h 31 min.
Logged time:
10 h 51 min
